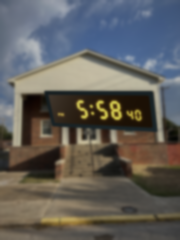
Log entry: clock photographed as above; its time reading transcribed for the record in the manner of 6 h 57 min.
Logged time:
5 h 58 min
